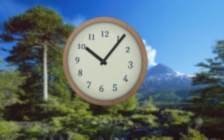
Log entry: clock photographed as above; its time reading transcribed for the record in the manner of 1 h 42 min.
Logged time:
10 h 06 min
